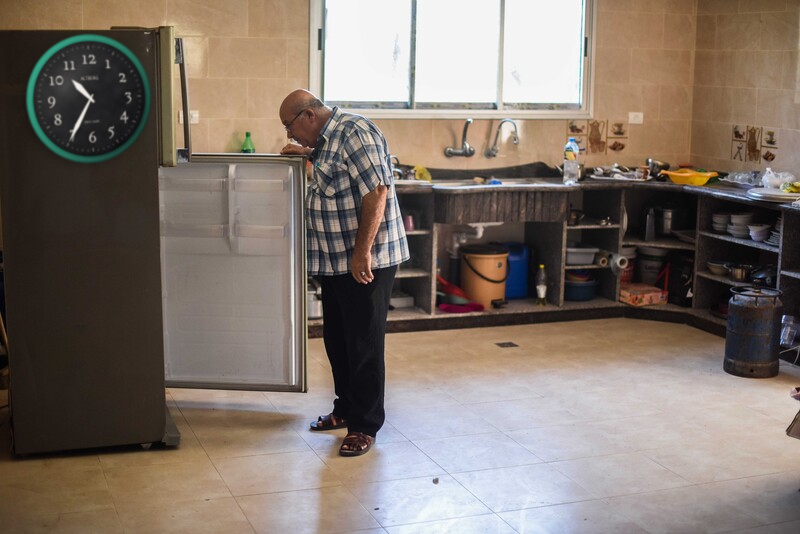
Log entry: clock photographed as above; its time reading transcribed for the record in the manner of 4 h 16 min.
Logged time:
10 h 35 min
